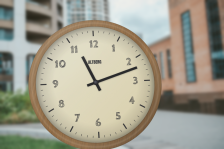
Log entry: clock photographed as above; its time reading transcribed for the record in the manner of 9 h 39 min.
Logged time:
11 h 12 min
